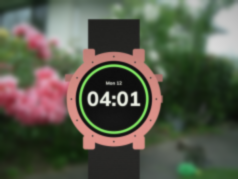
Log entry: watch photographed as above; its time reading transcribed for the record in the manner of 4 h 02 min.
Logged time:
4 h 01 min
